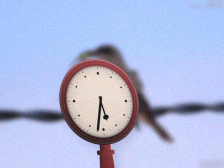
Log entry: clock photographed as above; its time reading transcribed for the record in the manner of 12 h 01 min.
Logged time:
5 h 32 min
